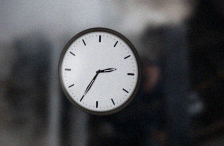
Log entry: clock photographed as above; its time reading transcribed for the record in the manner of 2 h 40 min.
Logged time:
2 h 35 min
